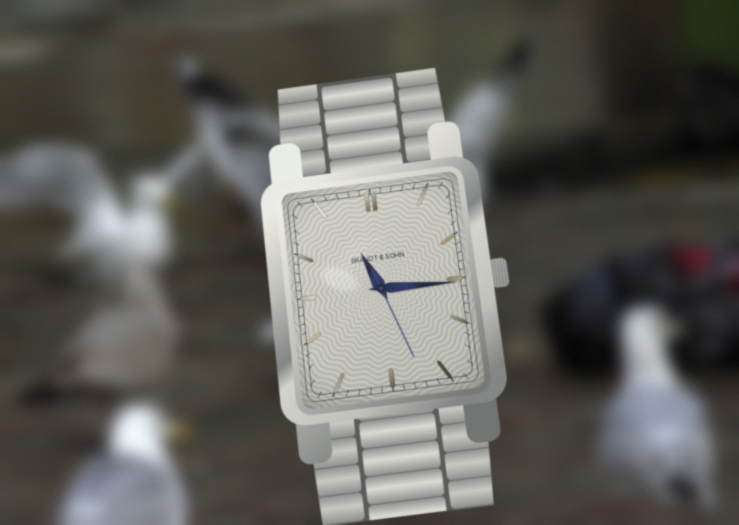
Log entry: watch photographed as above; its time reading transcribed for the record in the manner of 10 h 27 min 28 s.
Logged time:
11 h 15 min 27 s
